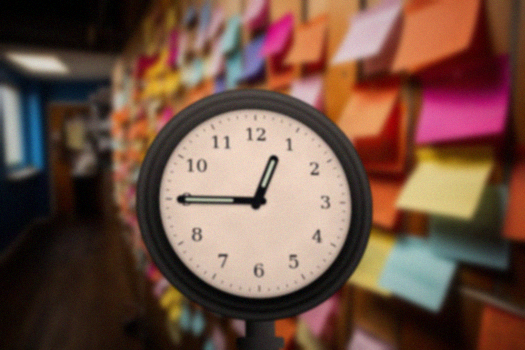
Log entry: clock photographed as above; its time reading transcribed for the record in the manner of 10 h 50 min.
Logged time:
12 h 45 min
